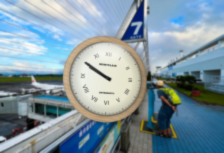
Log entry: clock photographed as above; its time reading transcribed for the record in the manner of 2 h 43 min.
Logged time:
9 h 50 min
